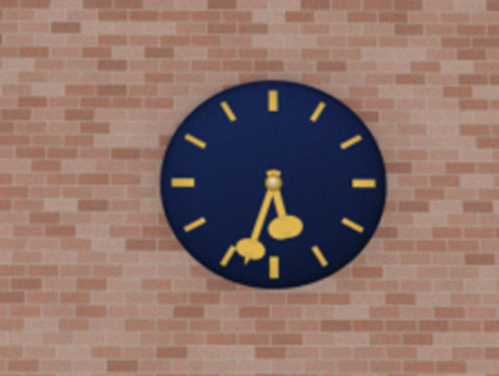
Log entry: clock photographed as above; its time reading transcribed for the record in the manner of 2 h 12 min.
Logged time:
5 h 33 min
